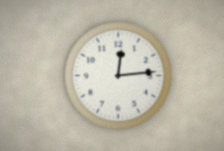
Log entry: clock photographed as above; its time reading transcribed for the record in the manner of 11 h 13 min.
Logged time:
12 h 14 min
